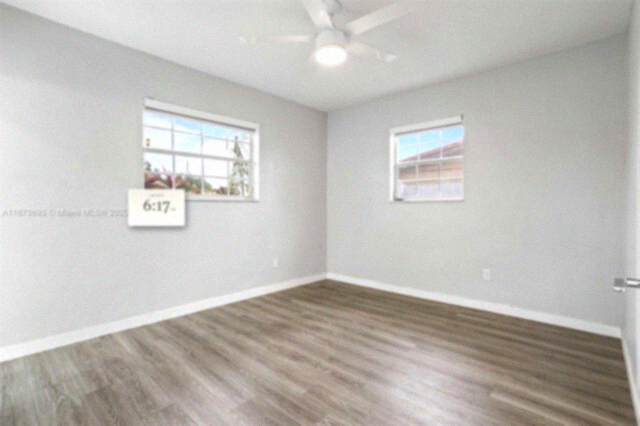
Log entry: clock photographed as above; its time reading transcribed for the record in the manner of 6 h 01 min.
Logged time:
6 h 17 min
